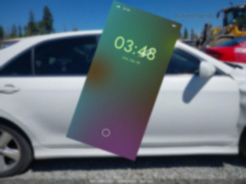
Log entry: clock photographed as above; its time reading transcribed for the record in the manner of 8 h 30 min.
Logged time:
3 h 48 min
